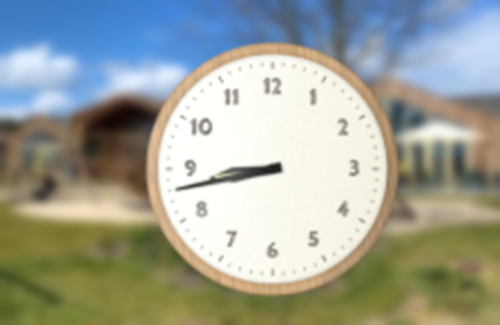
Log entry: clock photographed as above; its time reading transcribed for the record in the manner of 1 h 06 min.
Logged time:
8 h 43 min
